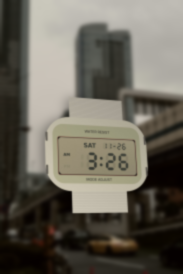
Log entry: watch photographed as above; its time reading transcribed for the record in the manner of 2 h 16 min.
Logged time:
3 h 26 min
